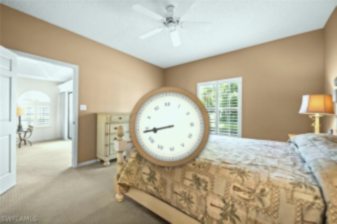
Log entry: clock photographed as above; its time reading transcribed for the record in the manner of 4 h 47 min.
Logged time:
8 h 44 min
